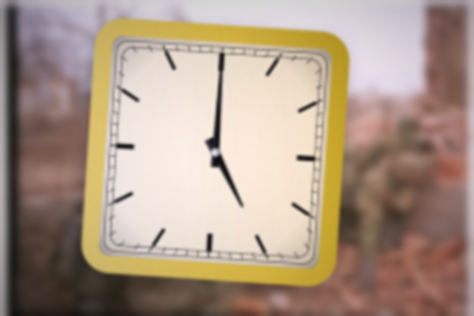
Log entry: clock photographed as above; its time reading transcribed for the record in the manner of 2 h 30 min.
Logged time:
5 h 00 min
